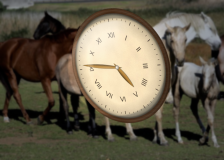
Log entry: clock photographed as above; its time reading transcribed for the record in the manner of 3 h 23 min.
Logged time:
4 h 46 min
